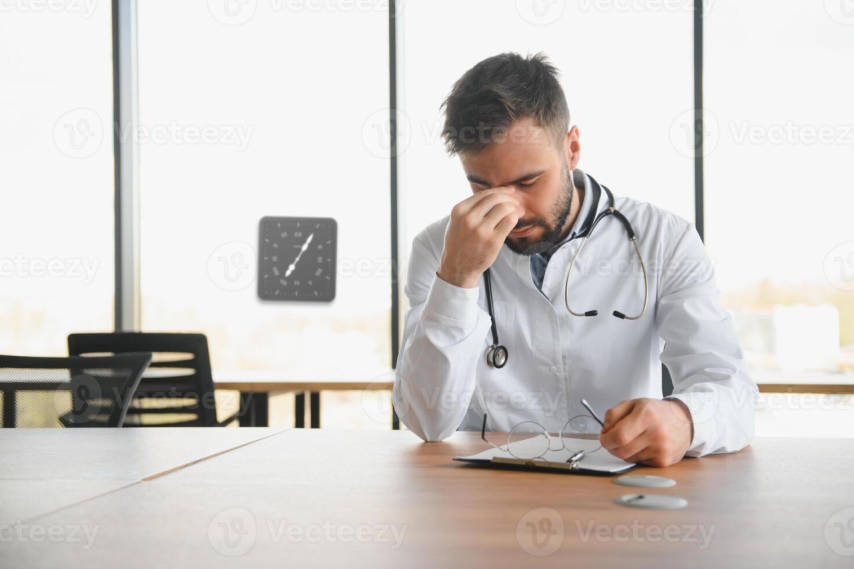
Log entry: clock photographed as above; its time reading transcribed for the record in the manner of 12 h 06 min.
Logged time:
7 h 05 min
